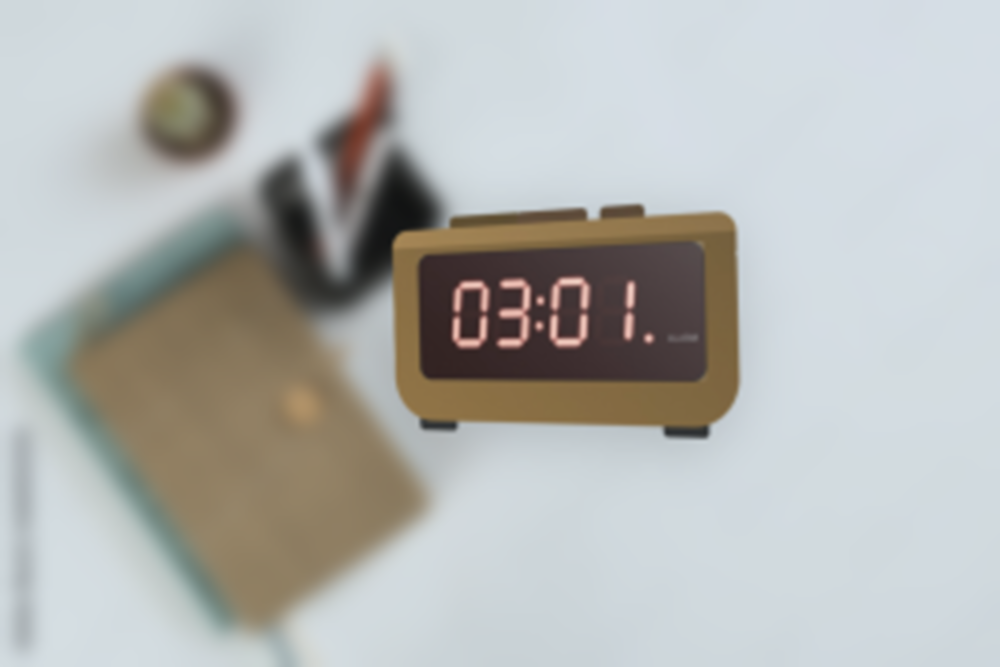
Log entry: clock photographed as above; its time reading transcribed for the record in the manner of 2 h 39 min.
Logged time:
3 h 01 min
